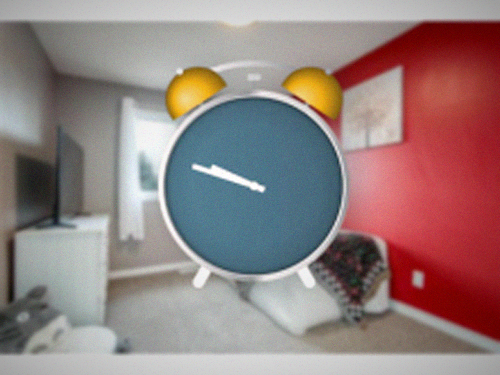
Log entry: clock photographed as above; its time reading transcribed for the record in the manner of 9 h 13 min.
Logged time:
9 h 48 min
